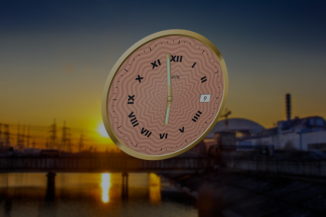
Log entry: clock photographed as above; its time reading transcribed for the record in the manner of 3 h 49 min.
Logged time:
5 h 58 min
